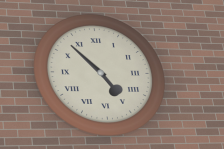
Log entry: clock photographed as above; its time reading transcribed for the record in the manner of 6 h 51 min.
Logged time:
4 h 53 min
